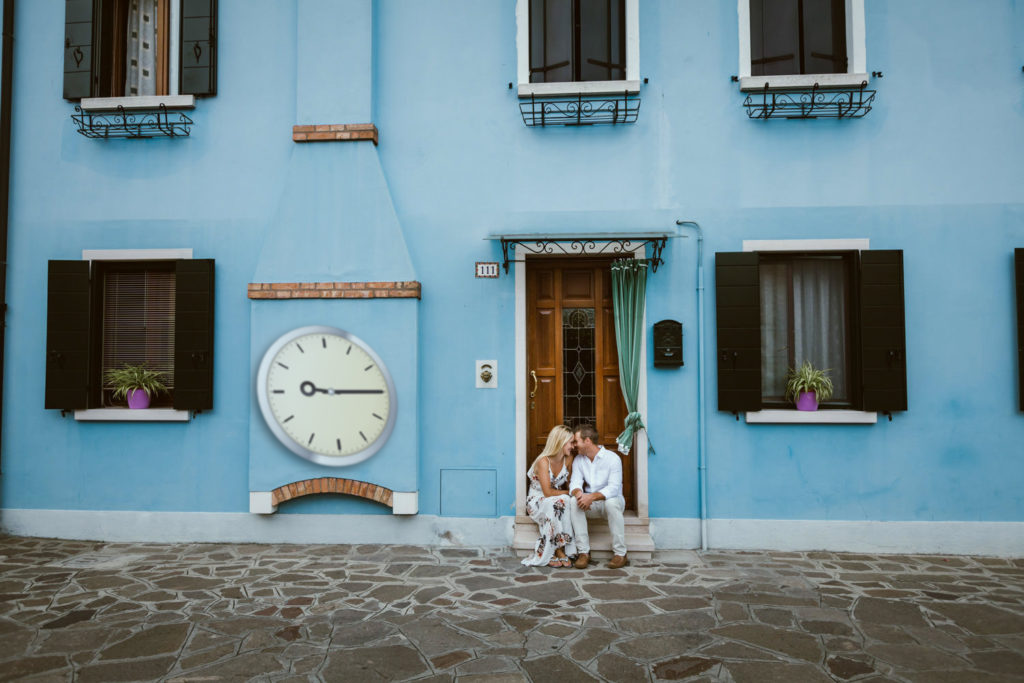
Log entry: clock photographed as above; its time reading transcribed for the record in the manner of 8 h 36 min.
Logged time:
9 h 15 min
